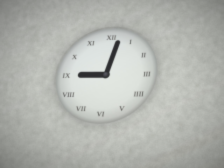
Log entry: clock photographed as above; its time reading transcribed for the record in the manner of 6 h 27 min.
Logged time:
9 h 02 min
